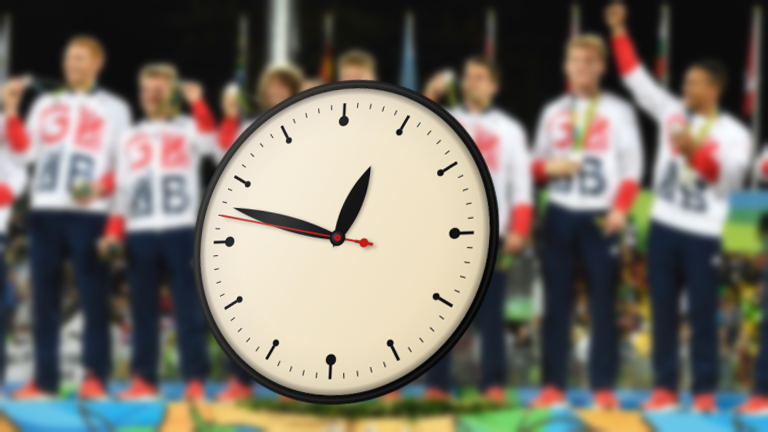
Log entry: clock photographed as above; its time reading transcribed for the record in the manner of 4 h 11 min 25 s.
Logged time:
12 h 47 min 47 s
